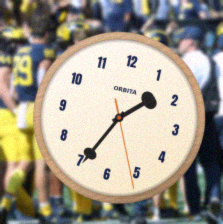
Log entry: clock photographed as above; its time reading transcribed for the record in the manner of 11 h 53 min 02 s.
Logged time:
1 h 34 min 26 s
